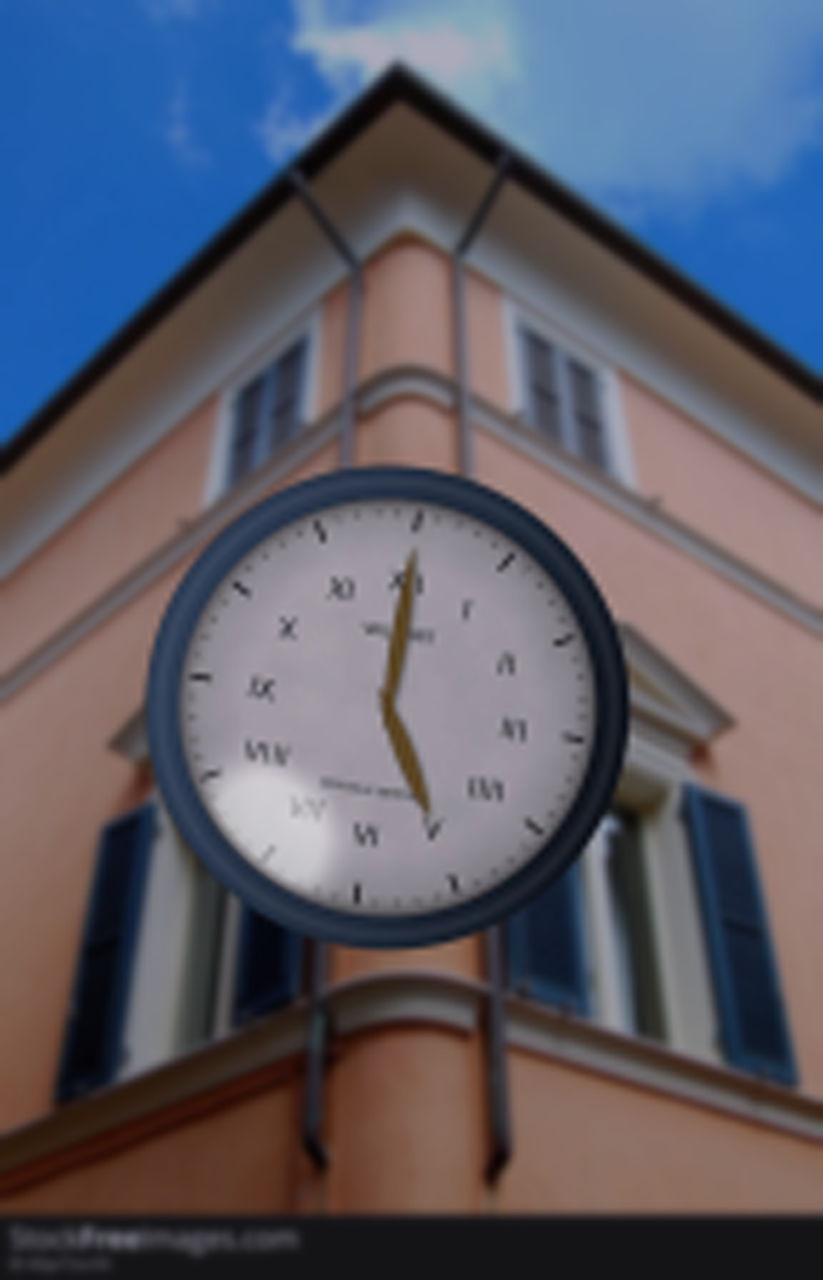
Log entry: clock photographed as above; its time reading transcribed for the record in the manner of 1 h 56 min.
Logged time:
5 h 00 min
